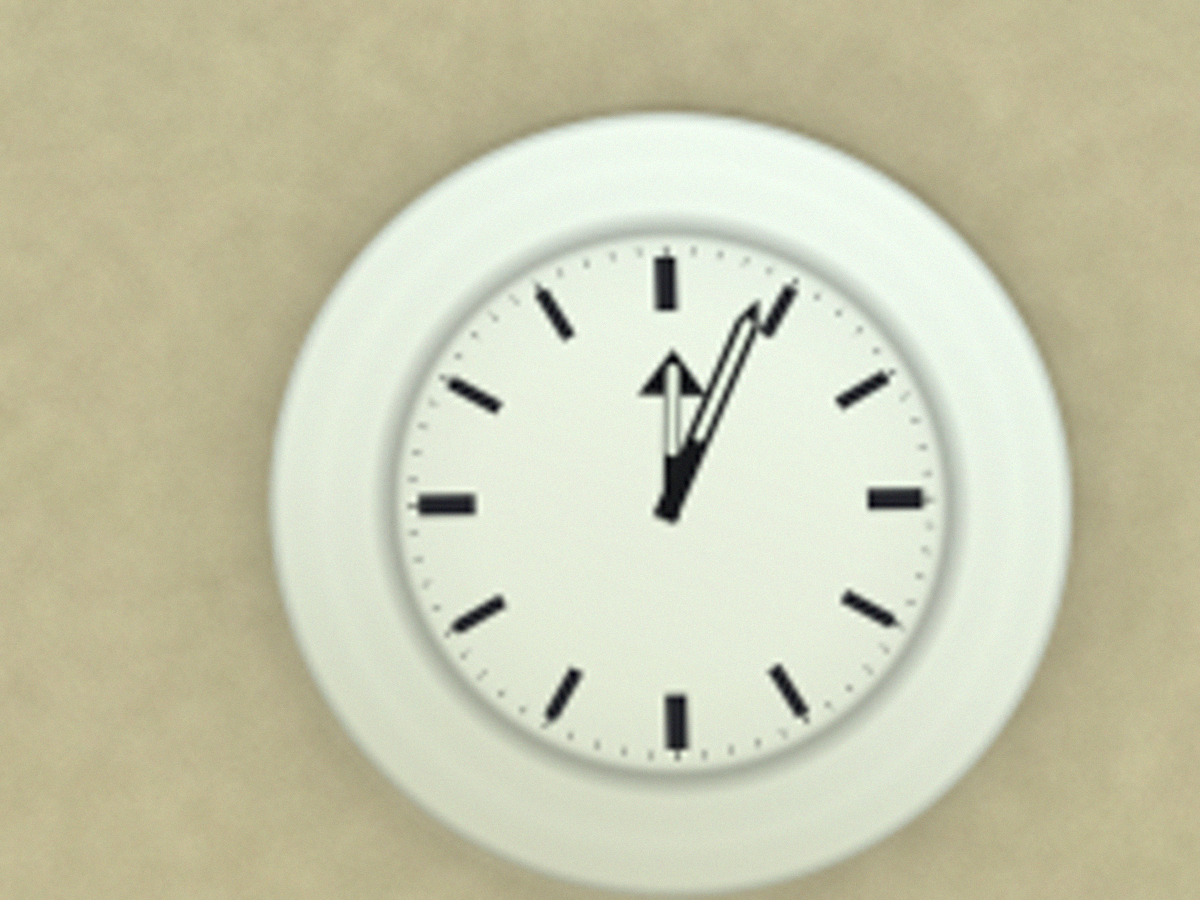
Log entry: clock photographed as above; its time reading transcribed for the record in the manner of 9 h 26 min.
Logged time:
12 h 04 min
